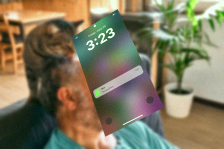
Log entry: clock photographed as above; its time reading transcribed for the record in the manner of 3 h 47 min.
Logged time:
3 h 23 min
